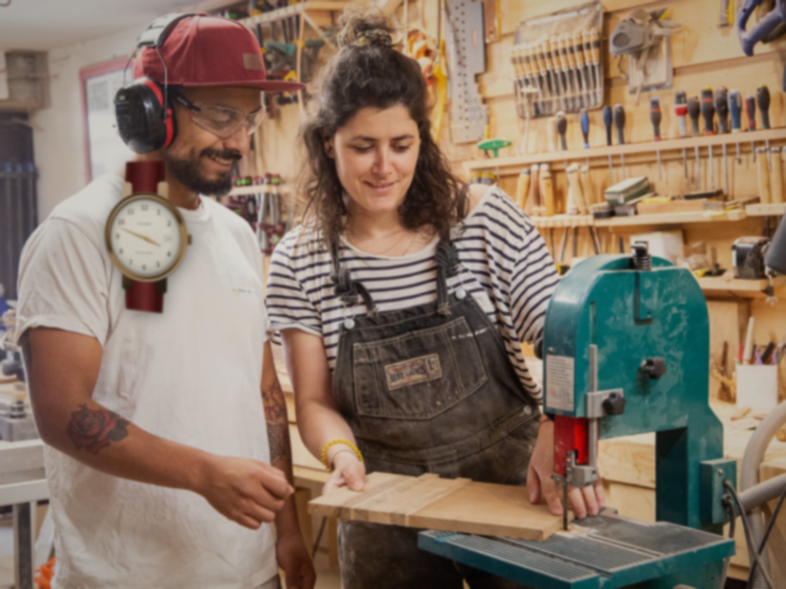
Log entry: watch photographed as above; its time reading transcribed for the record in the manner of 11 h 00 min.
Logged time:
3 h 48 min
